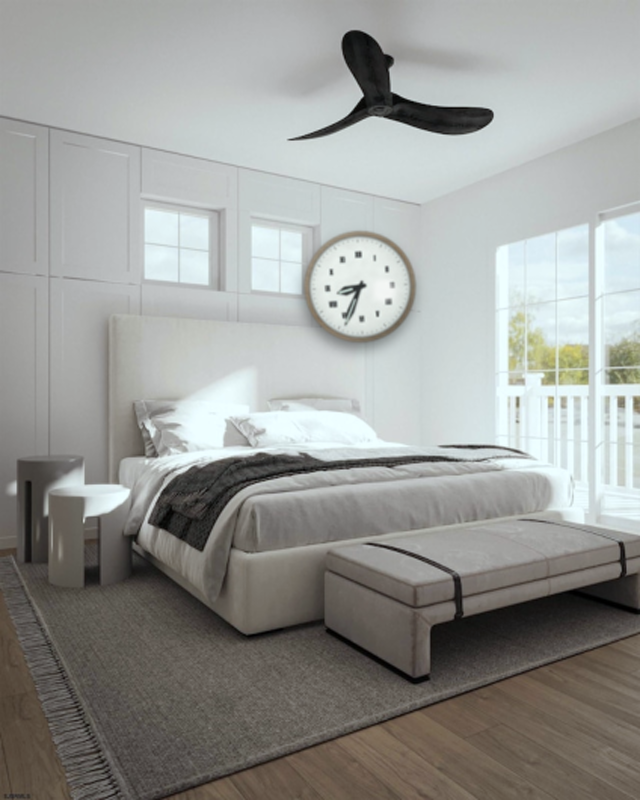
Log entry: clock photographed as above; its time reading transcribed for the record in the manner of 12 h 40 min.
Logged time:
8 h 34 min
